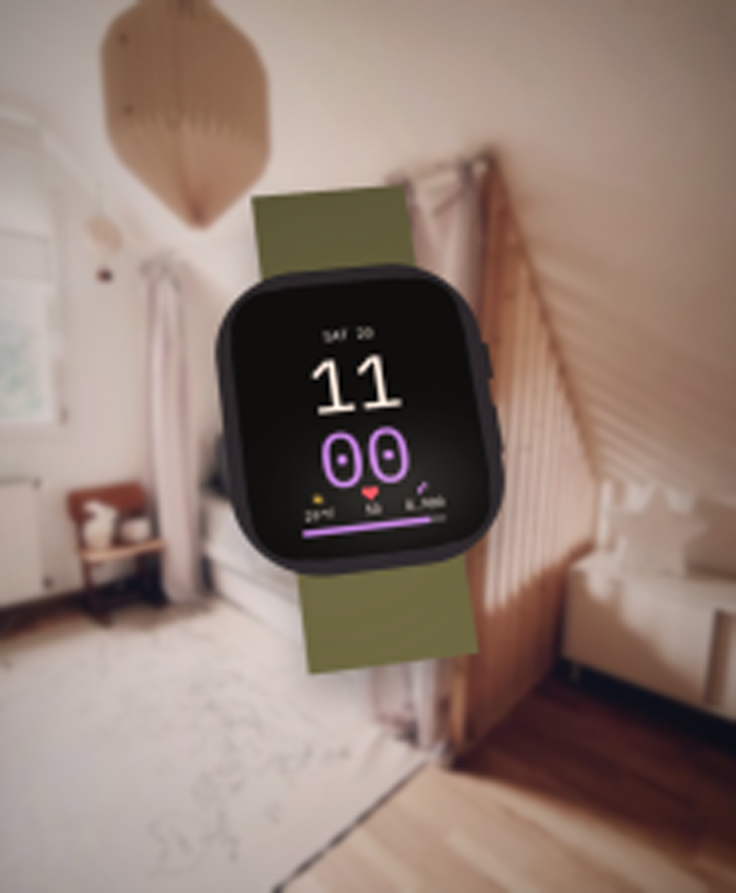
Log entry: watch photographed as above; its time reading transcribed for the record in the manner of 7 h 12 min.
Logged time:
11 h 00 min
